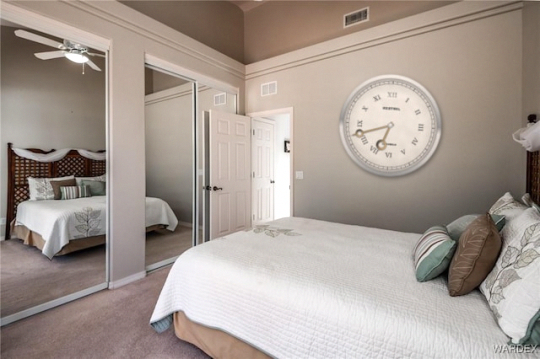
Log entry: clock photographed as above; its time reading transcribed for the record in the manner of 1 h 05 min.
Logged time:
6 h 42 min
